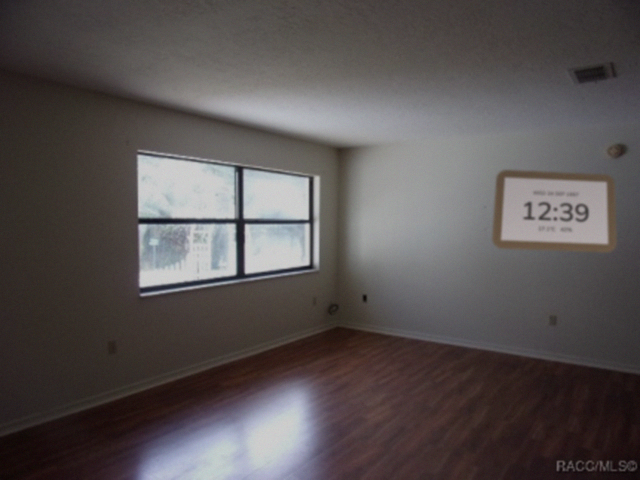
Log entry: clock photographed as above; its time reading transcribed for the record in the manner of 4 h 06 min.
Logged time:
12 h 39 min
